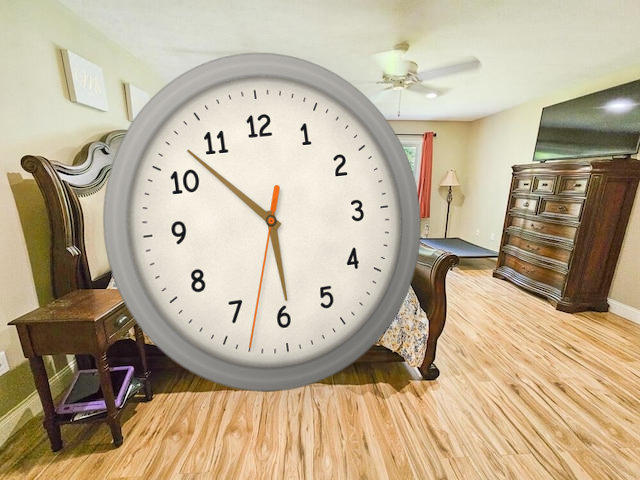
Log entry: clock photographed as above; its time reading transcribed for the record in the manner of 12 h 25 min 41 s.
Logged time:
5 h 52 min 33 s
